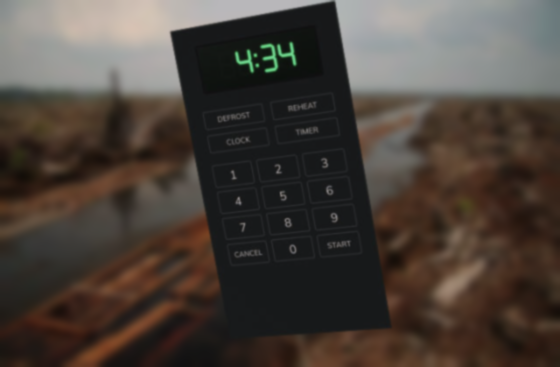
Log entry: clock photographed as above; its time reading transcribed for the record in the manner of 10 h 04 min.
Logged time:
4 h 34 min
